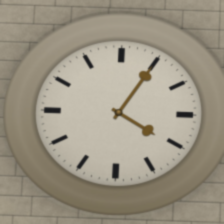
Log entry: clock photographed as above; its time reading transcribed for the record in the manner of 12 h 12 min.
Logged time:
4 h 05 min
